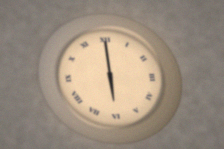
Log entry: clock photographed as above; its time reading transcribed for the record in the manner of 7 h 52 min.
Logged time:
6 h 00 min
